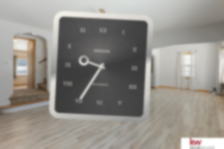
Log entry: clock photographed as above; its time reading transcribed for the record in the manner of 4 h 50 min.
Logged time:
9 h 35 min
